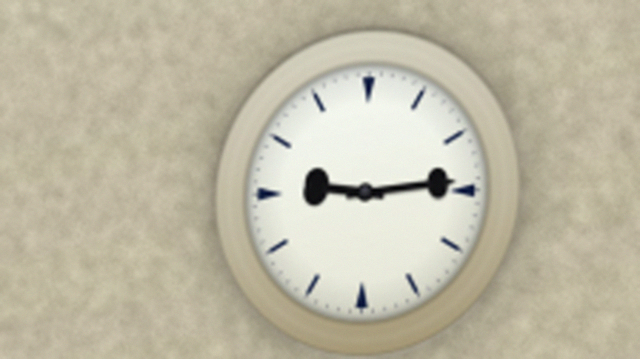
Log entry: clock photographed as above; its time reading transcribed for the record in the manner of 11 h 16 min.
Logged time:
9 h 14 min
